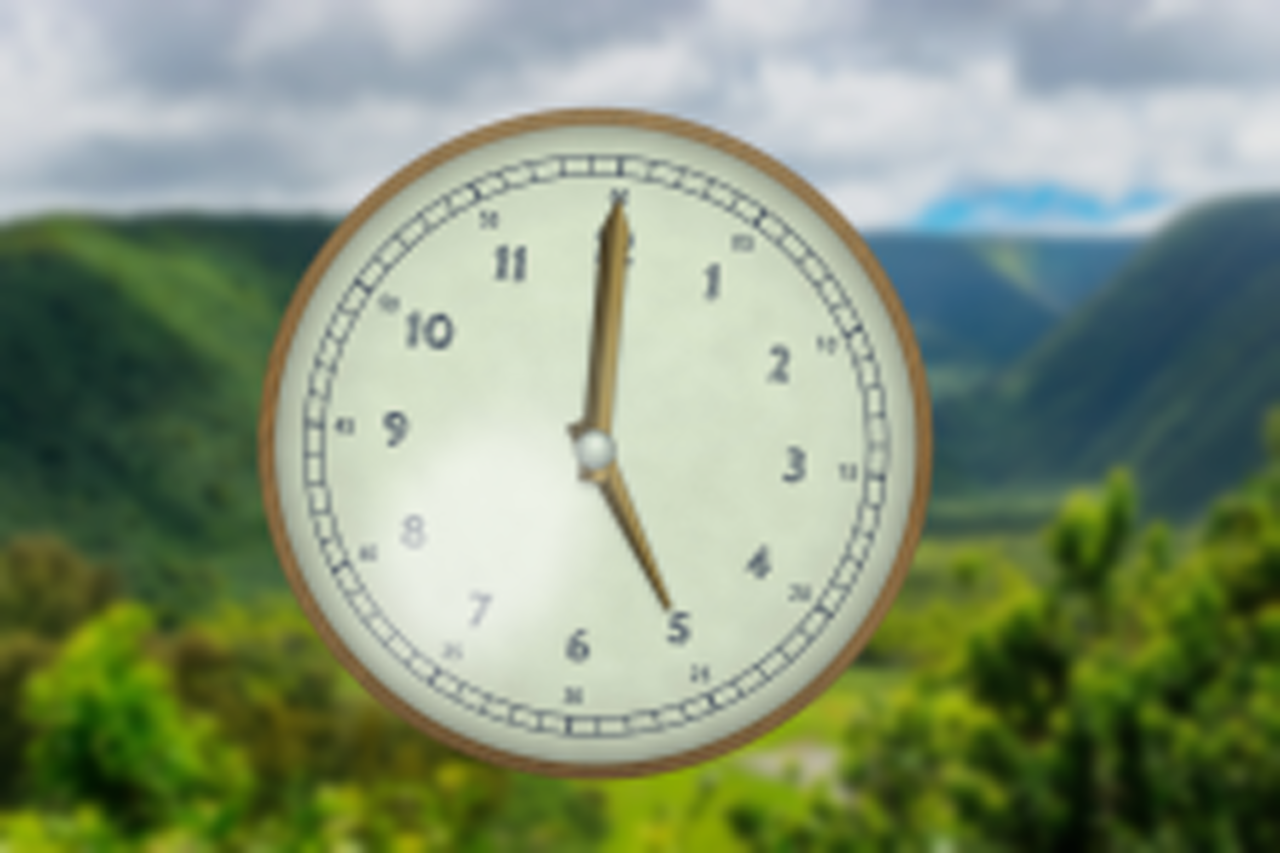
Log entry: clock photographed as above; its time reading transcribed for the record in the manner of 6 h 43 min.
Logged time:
5 h 00 min
